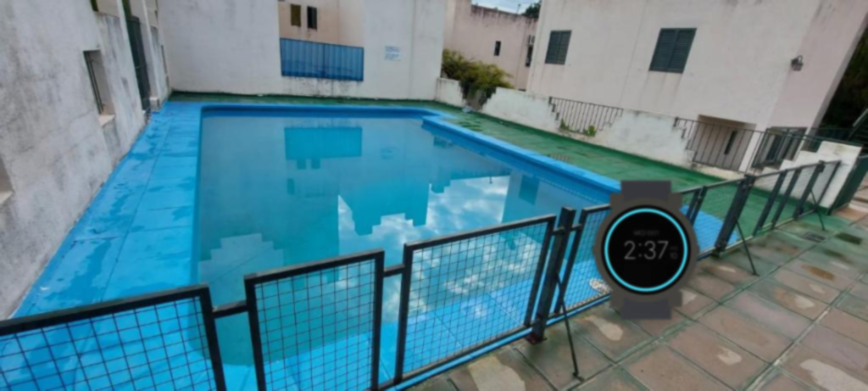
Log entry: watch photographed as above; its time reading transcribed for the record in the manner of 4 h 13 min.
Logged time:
2 h 37 min
